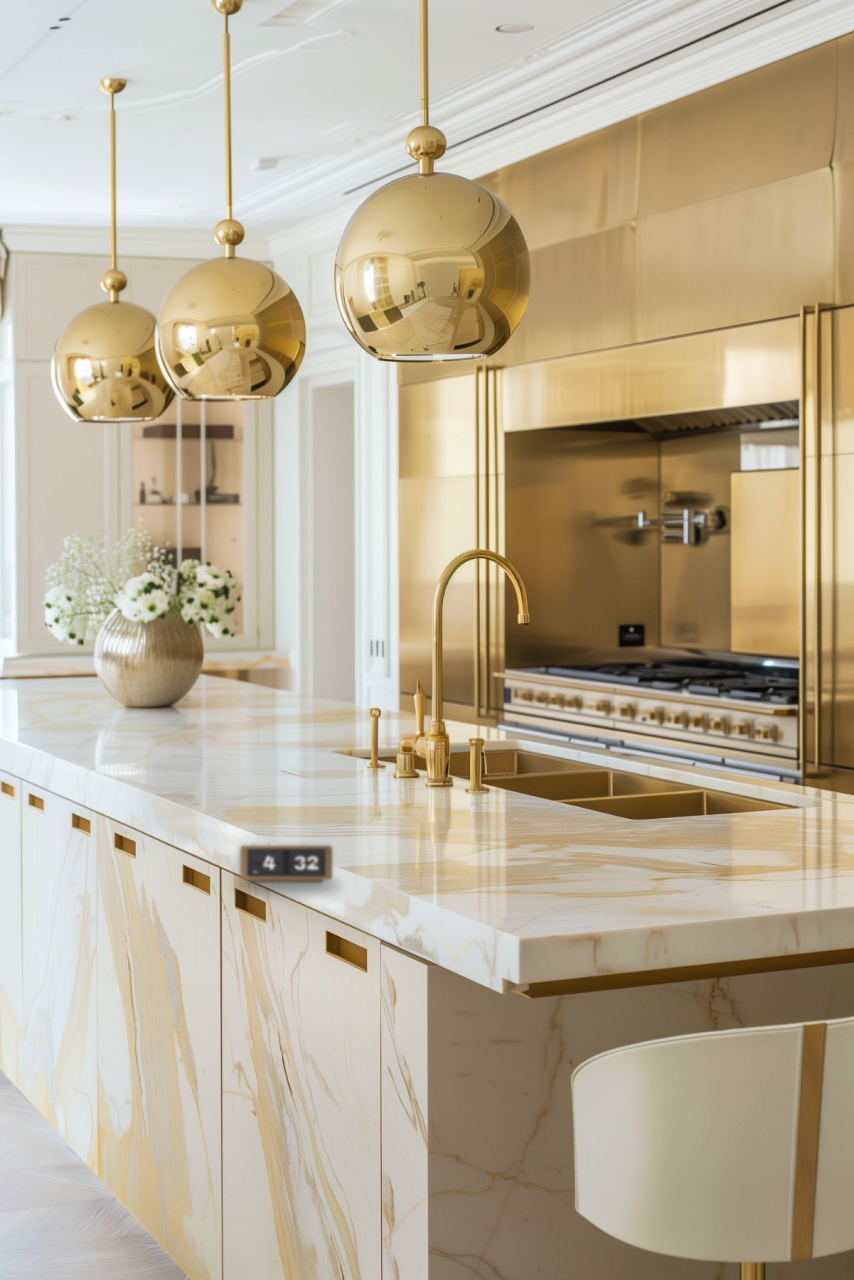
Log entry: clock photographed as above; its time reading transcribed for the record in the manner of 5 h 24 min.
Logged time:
4 h 32 min
